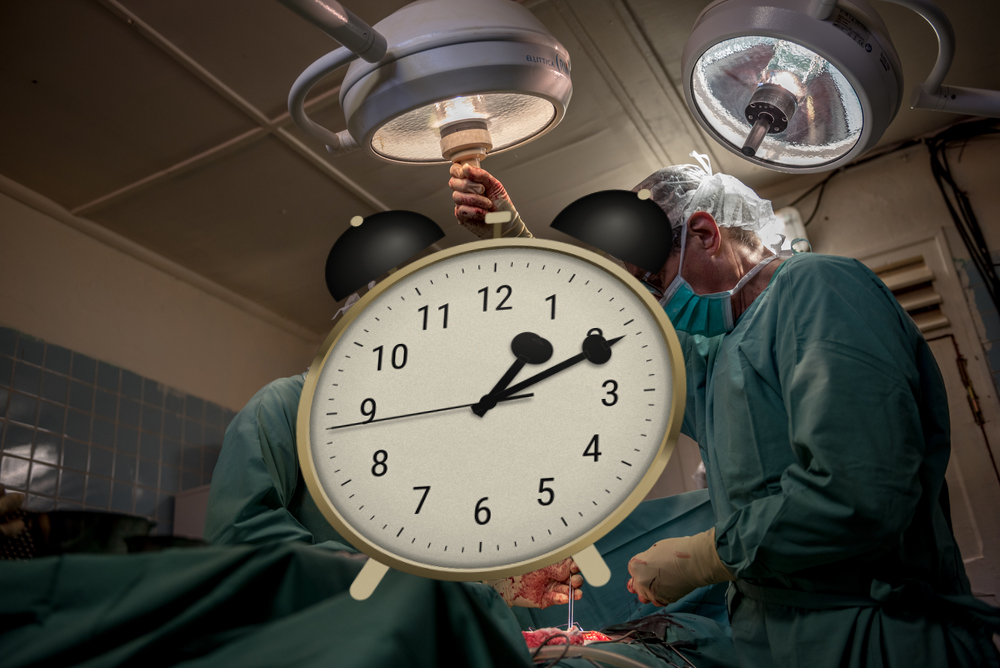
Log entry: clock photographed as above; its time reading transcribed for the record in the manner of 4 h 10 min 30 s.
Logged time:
1 h 10 min 44 s
